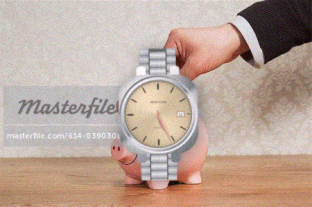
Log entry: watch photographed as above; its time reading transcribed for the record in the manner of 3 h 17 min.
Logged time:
5 h 26 min
